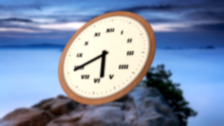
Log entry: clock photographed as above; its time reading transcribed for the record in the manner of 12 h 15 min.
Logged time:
5 h 40 min
